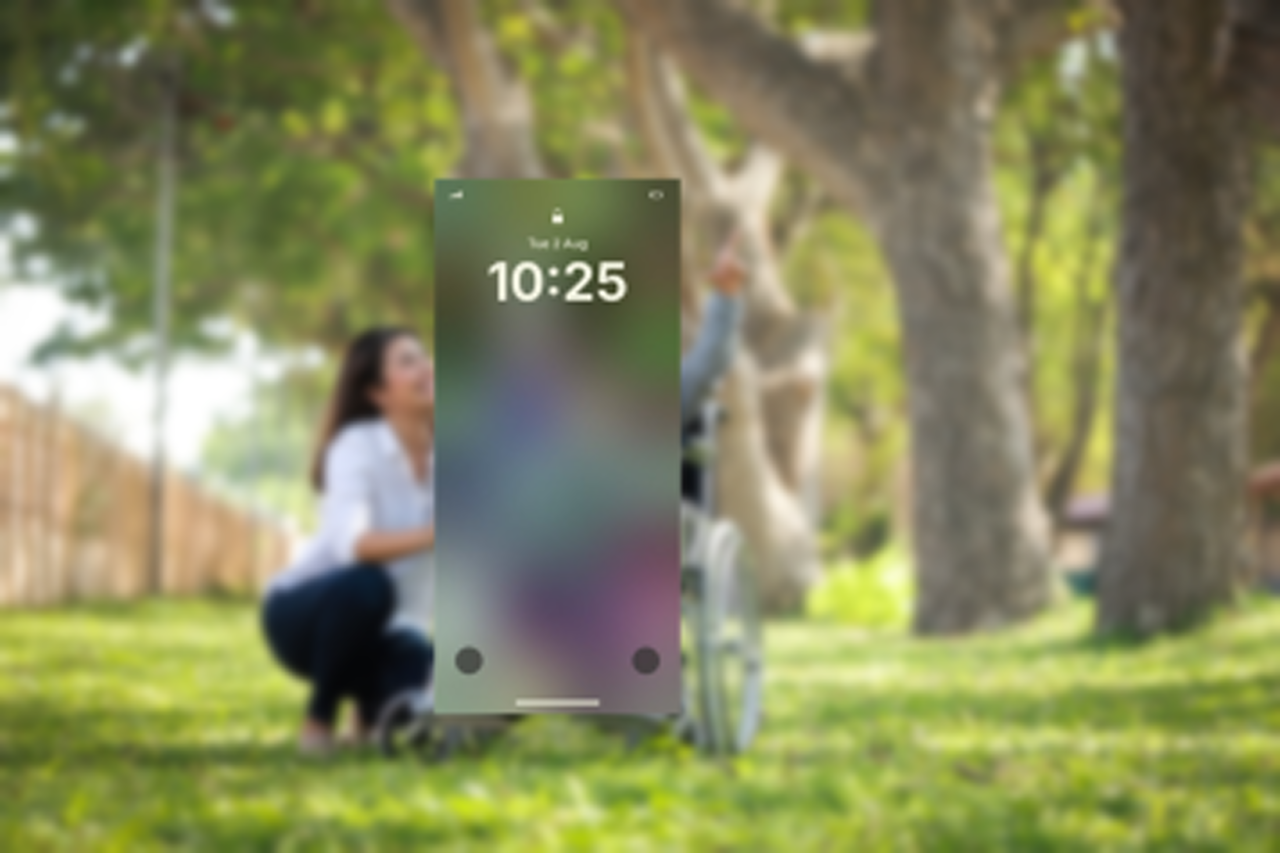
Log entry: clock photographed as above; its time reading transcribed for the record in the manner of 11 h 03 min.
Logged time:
10 h 25 min
